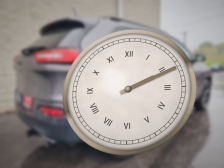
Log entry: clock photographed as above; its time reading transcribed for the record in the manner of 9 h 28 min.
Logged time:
2 h 11 min
